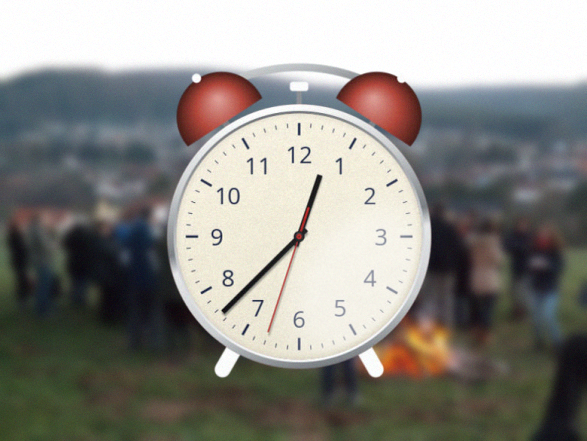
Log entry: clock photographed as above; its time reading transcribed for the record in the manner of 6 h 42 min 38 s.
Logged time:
12 h 37 min 33 s
